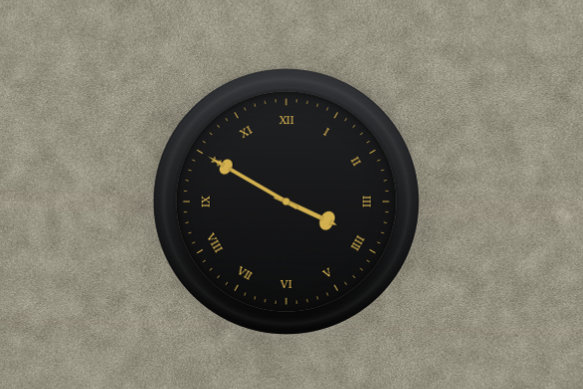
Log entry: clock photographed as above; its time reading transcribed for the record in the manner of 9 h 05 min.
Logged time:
3 h 50 min
